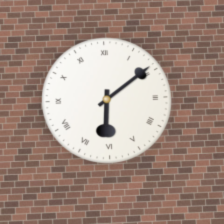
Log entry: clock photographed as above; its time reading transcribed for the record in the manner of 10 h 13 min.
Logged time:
6 h 09 min
